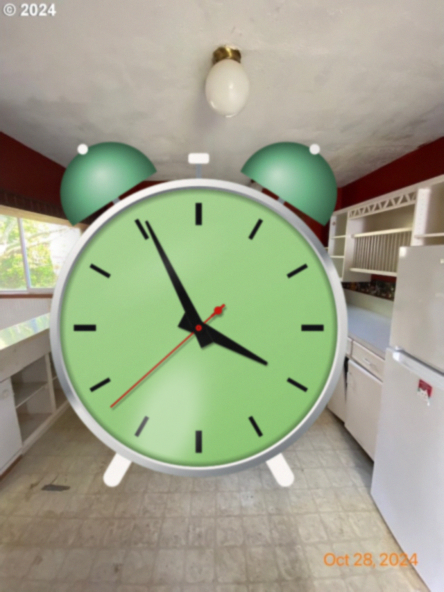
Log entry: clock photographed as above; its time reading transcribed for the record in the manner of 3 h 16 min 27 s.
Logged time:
3 h 55 min 38 s
